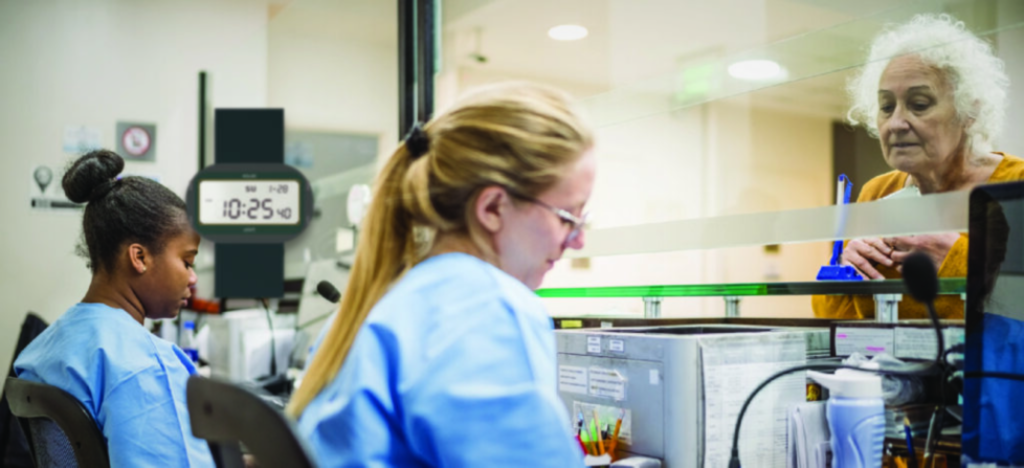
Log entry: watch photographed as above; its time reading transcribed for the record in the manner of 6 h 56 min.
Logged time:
10 h 25 min
